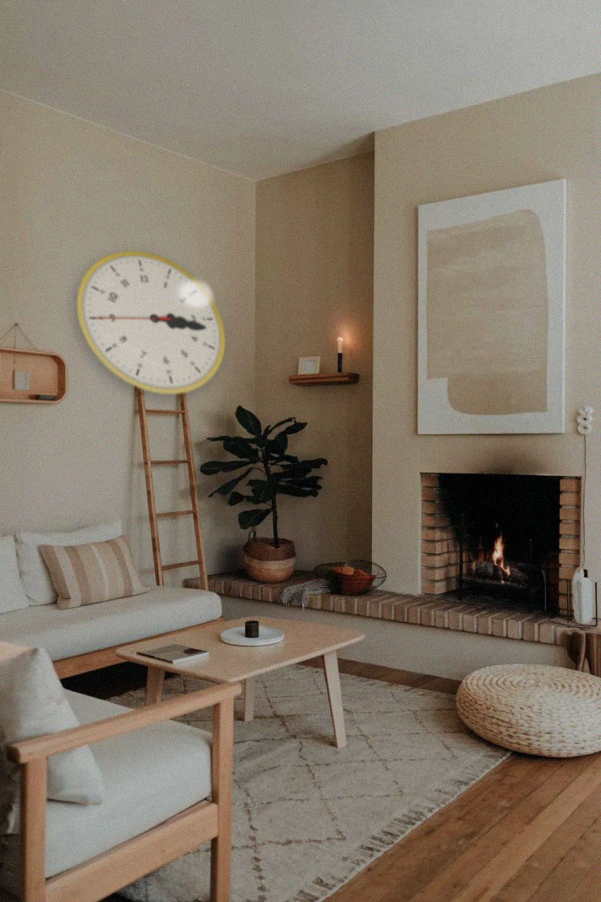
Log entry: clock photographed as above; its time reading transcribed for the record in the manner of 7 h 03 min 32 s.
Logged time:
3 h 16 min 45 s
